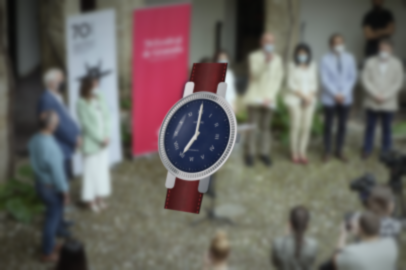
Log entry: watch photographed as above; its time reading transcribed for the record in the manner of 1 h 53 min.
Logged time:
7 h 00 min
